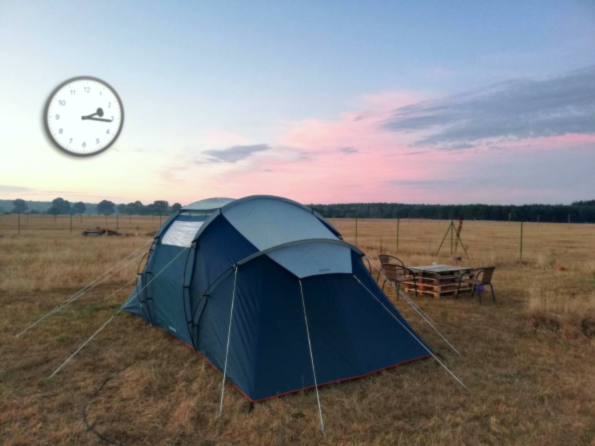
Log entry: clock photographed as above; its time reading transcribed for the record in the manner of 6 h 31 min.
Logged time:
2 h 16 min
